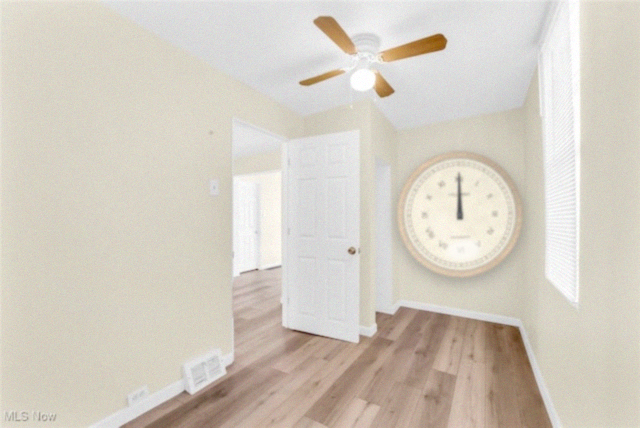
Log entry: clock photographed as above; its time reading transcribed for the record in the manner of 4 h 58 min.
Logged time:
12 h 00 min
